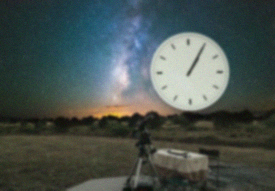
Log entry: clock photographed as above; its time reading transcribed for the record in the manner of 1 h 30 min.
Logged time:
1 h 05 min
